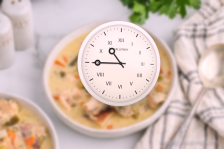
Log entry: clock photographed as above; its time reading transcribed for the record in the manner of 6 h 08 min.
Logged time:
10 h 45 min
